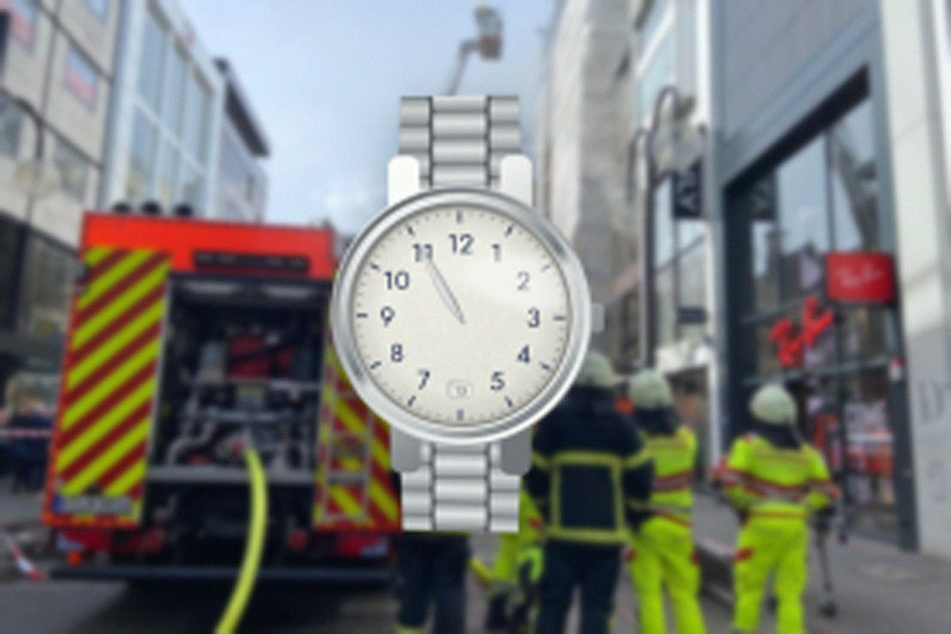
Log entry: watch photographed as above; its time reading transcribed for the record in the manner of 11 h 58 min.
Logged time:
10 h 55 min
